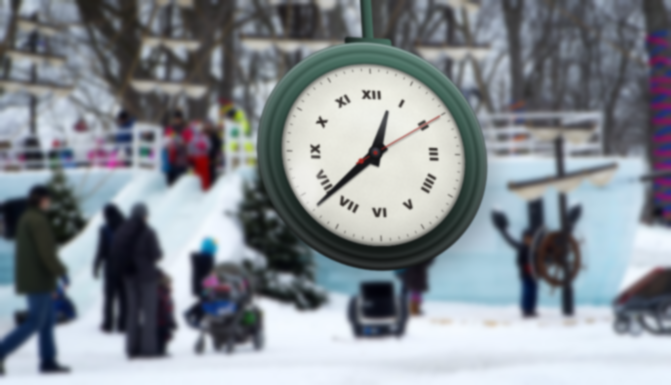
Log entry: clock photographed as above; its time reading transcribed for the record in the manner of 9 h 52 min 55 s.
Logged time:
12 h 38 min 10 s
